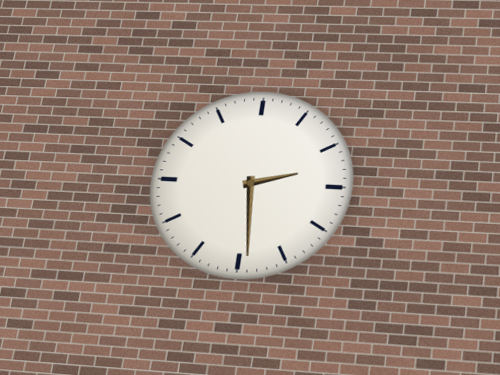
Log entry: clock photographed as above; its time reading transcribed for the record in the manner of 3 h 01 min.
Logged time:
2 h 29 min
